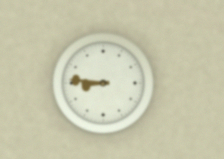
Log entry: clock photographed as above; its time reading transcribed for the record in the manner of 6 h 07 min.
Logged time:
8 h 46 min
